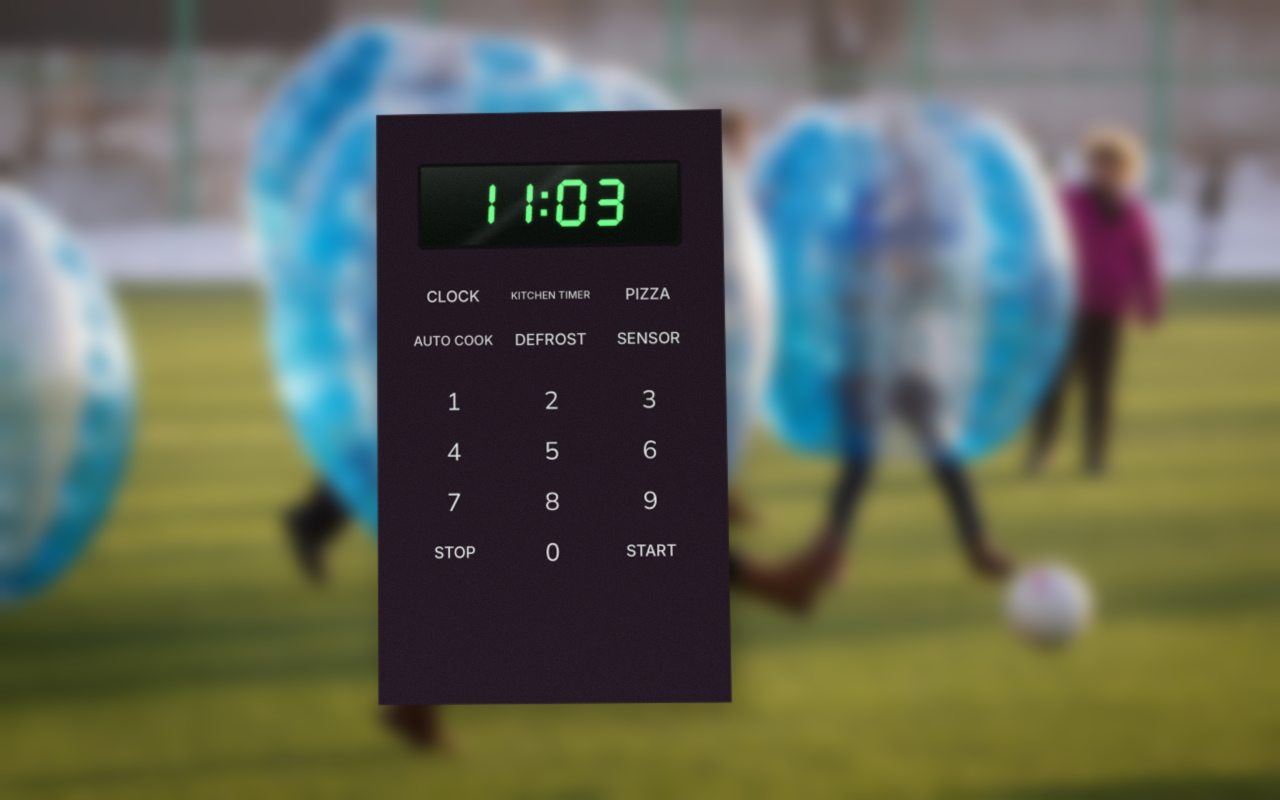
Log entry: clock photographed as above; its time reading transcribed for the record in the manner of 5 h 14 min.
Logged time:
11 h 03 min
